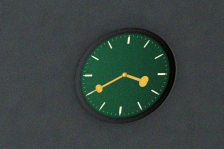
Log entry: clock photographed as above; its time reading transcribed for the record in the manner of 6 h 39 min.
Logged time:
3 h 40 min
